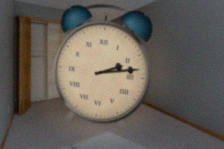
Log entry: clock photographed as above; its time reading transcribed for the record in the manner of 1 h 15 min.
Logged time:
2 h 13 min
